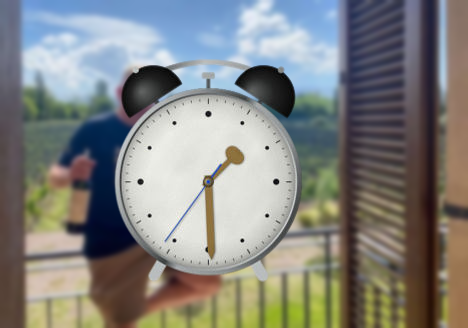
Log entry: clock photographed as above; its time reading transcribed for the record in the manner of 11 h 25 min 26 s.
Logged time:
1 h 29 min 36 s
